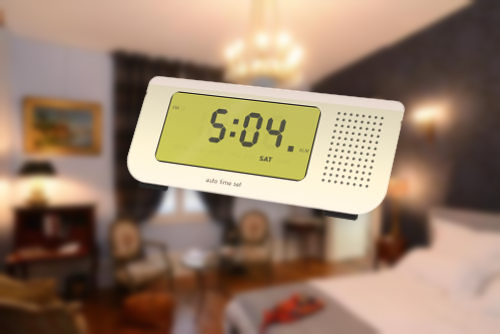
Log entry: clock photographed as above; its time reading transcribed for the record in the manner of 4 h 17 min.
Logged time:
5 h 04 min
